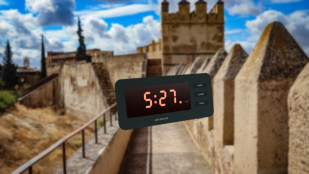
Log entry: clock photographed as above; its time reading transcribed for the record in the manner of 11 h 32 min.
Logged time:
5 h 27 min
